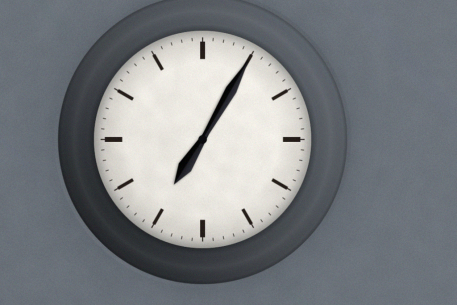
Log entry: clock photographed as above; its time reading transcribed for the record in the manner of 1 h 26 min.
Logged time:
7 h 05 min
